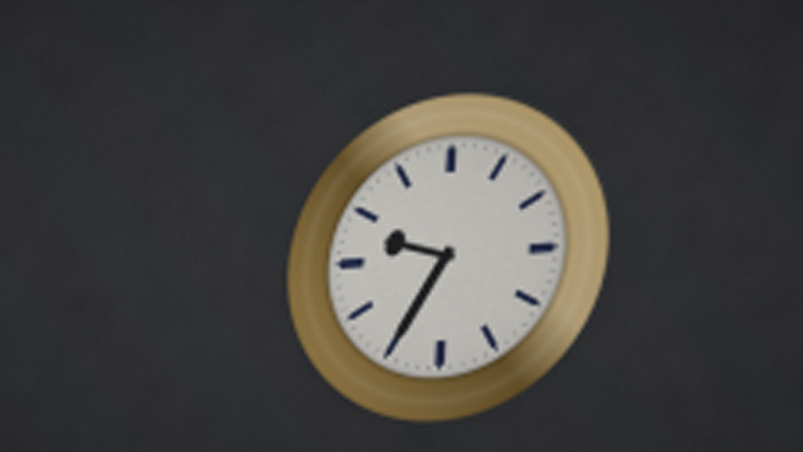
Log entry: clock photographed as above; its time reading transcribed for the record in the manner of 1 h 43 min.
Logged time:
9 h 35 min
